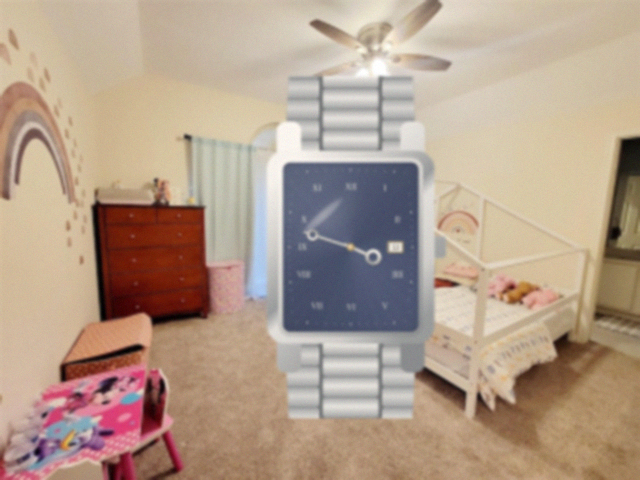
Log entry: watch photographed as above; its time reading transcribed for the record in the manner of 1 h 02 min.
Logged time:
3 h 48 min
